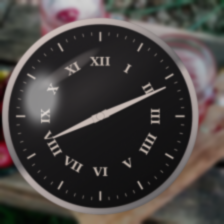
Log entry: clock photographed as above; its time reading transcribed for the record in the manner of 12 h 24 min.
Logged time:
8 h 11 min
